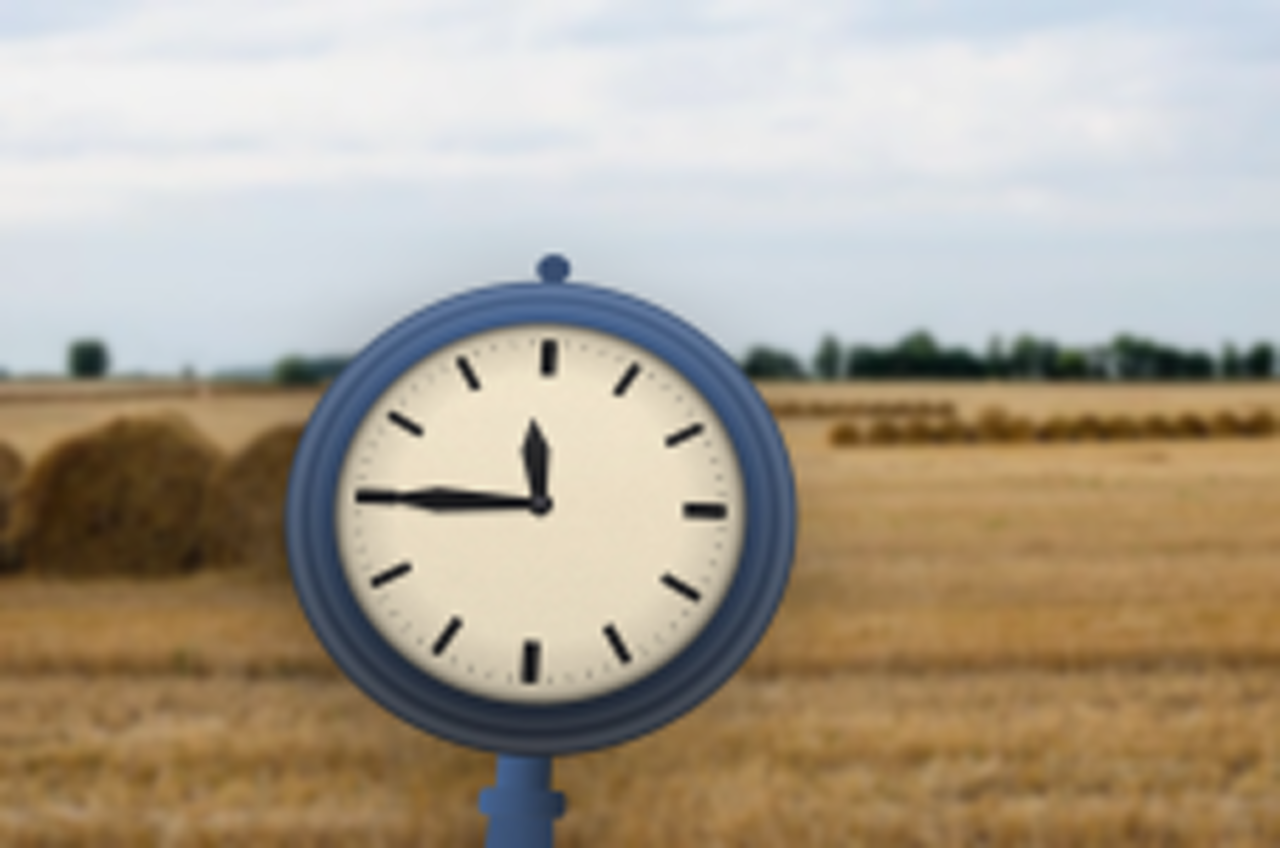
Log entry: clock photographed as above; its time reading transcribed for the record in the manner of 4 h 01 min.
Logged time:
11 h 45 min
